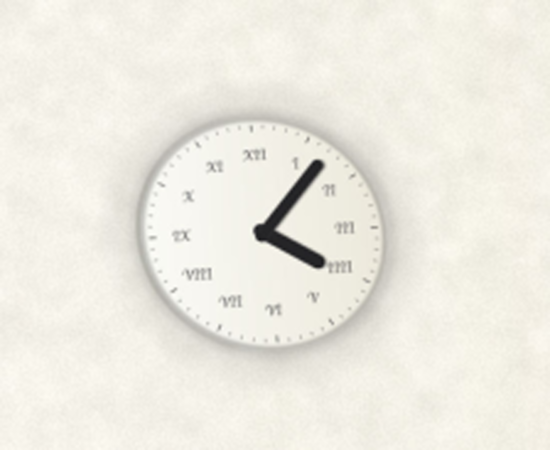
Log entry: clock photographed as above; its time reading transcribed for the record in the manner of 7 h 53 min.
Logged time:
4 h 07 min
